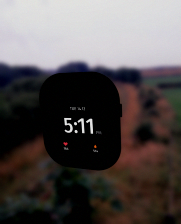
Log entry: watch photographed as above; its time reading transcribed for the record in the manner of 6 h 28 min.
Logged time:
5 h 11 min
